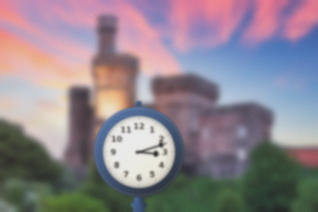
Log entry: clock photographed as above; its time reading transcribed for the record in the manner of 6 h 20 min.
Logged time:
3 h 12 min
